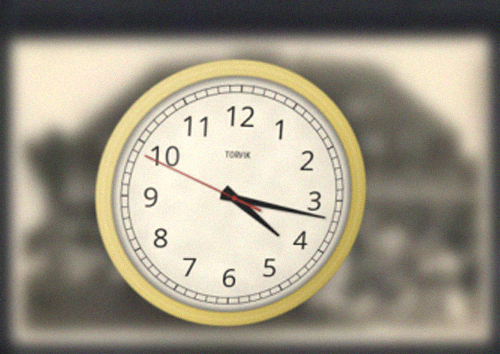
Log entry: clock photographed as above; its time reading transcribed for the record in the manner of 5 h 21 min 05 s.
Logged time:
4 h 16 min 49 s
